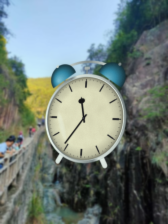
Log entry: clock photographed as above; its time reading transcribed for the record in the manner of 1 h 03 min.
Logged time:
11 h 36 min
